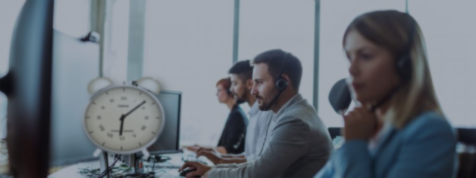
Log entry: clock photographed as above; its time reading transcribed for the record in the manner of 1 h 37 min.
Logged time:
6 h 08 min
